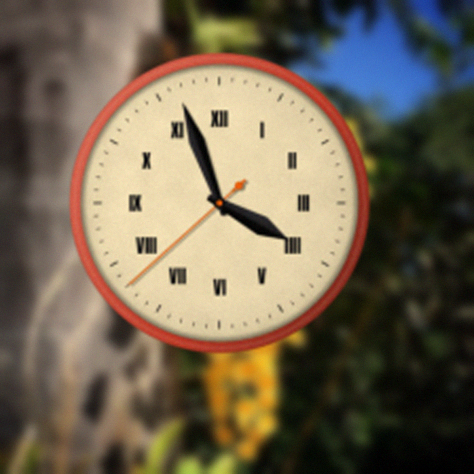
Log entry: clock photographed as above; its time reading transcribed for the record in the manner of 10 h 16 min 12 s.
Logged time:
3 h 56 min 38 s
